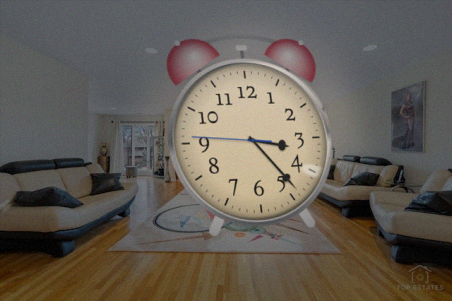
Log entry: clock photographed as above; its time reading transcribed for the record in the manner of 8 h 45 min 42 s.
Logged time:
3 h 23 min 46 s
